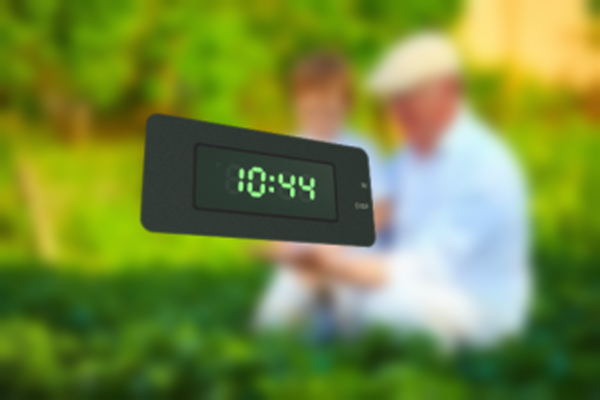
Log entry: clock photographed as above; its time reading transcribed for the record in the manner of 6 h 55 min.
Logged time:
10 h 44 min
